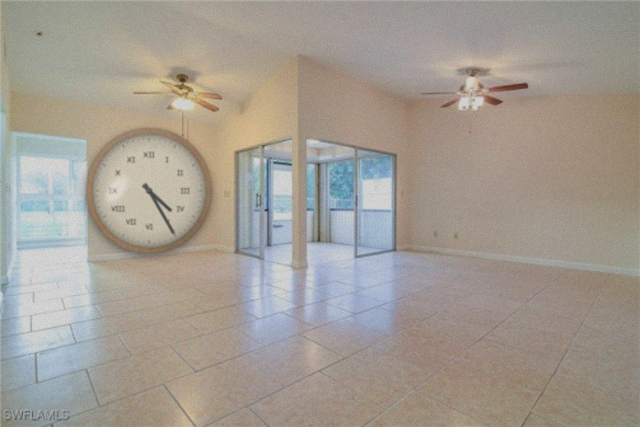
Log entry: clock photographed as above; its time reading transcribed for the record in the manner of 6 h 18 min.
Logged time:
4 h 25 min
